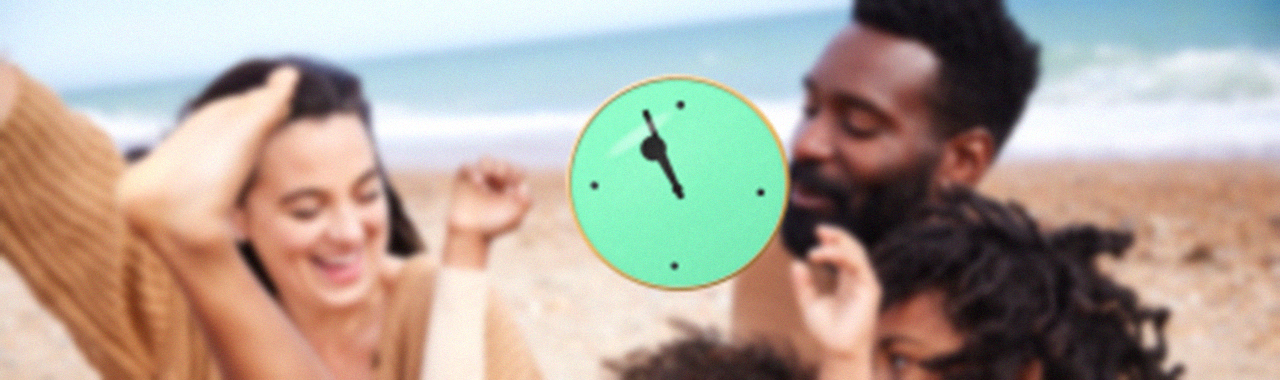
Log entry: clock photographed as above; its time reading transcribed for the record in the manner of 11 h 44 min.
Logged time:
10 h 56 min
